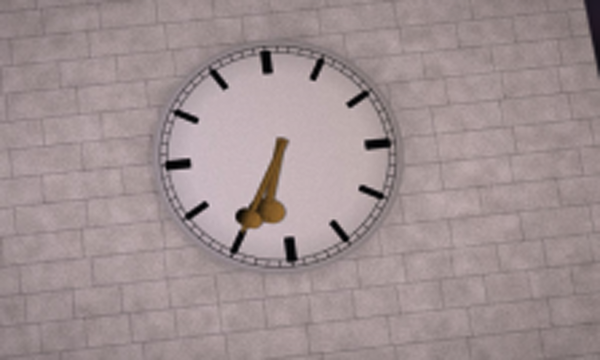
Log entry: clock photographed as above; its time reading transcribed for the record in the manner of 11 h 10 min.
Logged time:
6 h 35 min
